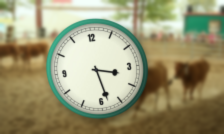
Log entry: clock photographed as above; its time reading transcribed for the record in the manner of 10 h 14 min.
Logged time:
3 h 28 min
